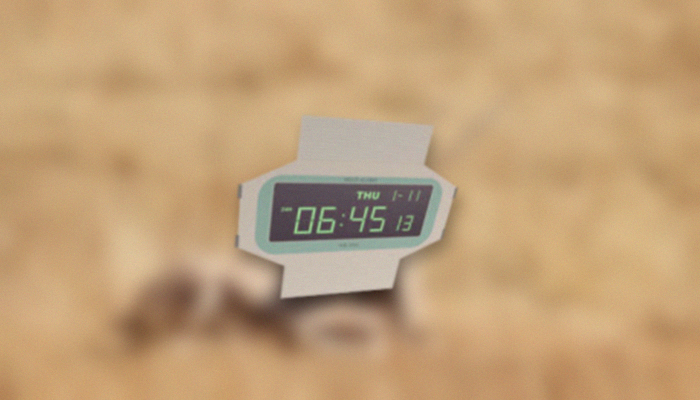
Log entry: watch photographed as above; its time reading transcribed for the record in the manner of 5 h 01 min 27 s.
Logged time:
6 h 45 min 13 s
